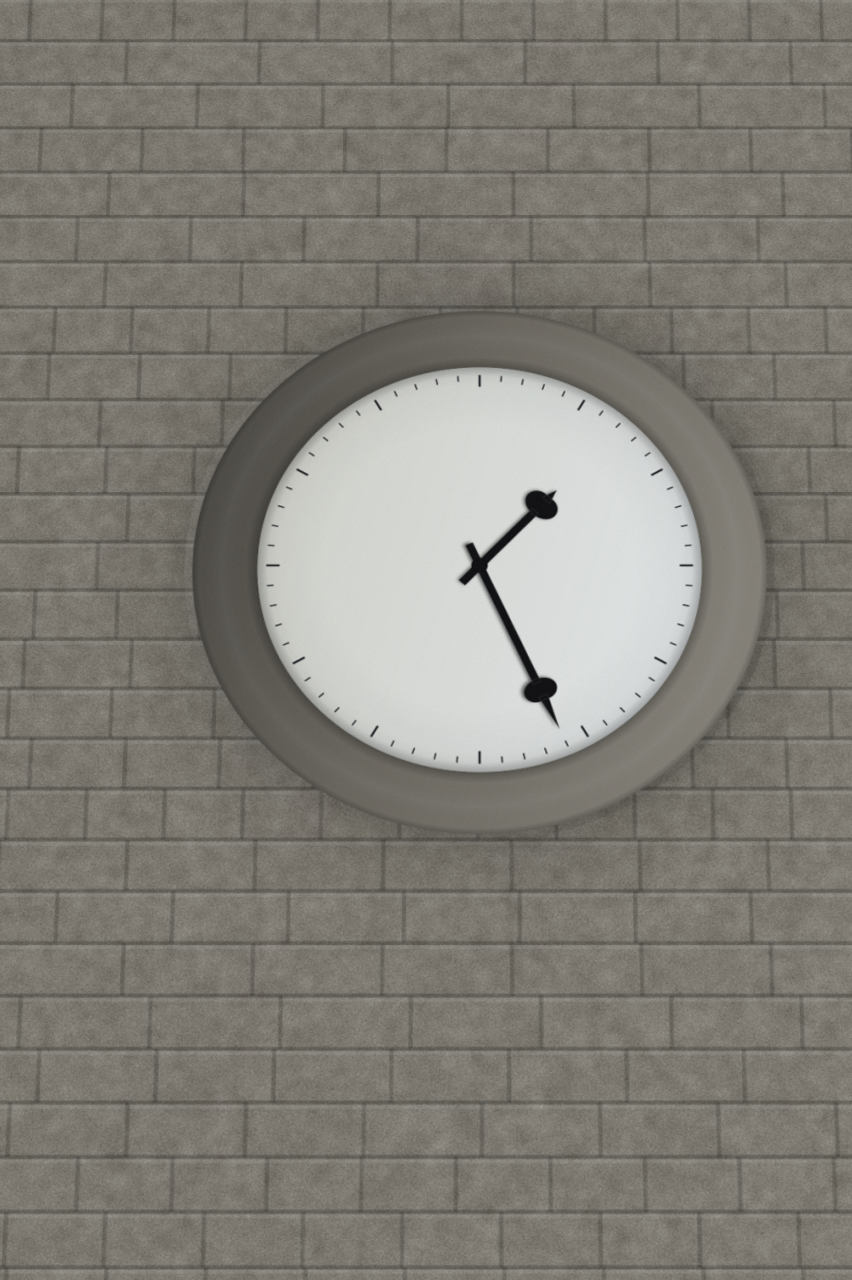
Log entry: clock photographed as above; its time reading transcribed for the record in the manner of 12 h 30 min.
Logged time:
1 h 26 min
